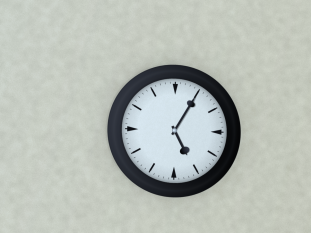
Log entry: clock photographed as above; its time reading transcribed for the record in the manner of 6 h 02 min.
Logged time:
5 h 05 min
